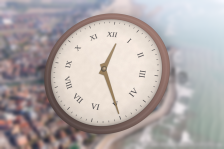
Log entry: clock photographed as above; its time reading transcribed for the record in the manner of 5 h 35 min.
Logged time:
12 h 25 min
